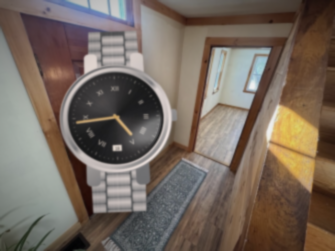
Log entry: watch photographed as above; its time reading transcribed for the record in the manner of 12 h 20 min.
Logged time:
4 h 44 min
